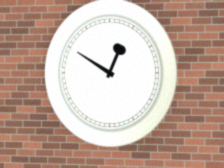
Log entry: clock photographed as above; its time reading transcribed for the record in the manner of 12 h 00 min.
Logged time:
12 h 50 min
